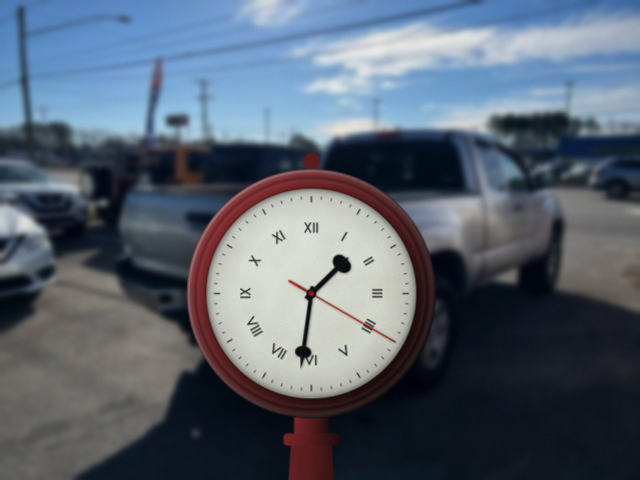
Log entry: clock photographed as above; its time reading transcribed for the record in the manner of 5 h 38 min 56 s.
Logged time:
1 h 31 min 20 s
